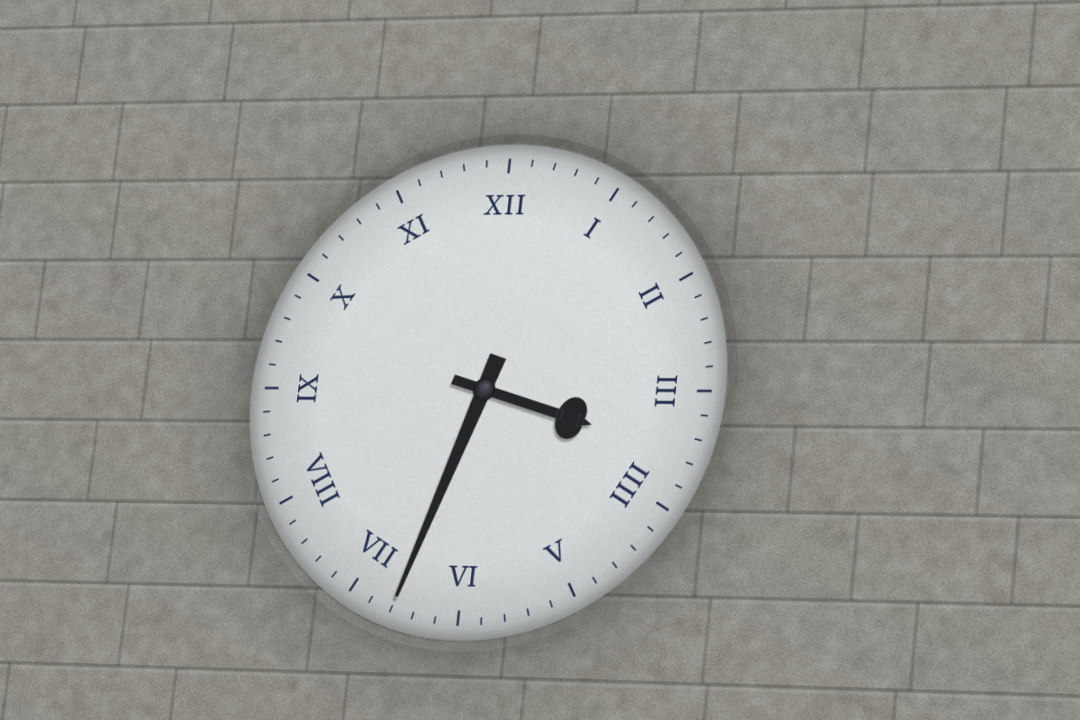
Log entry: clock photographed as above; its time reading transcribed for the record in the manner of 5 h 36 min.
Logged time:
3 h 33 min
